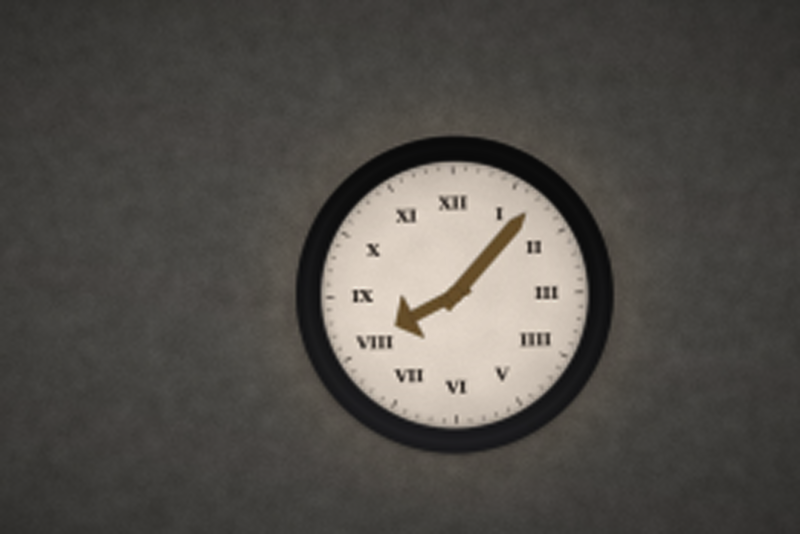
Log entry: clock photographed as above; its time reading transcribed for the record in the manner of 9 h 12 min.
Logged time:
8 h 07 min
